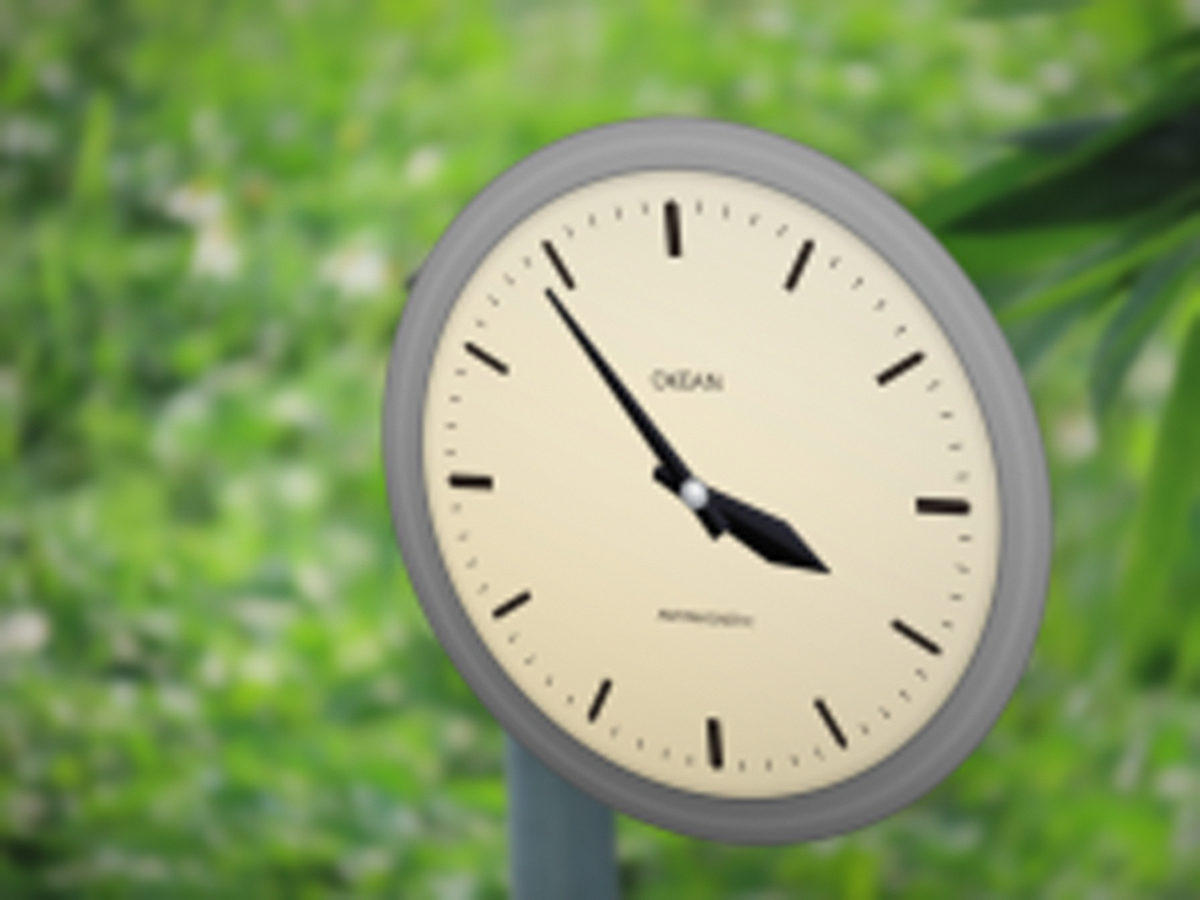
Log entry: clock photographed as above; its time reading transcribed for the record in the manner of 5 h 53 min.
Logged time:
3 h 54 min
